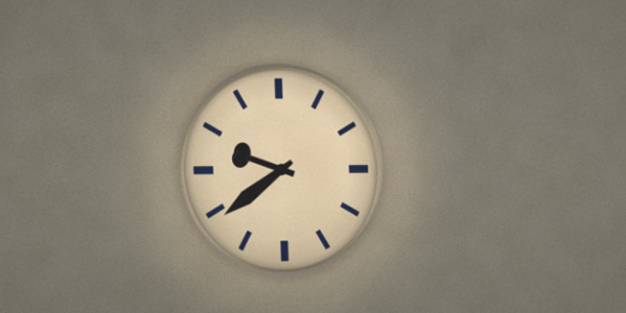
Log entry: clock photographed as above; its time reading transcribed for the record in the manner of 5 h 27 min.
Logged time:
9 h 39 min
